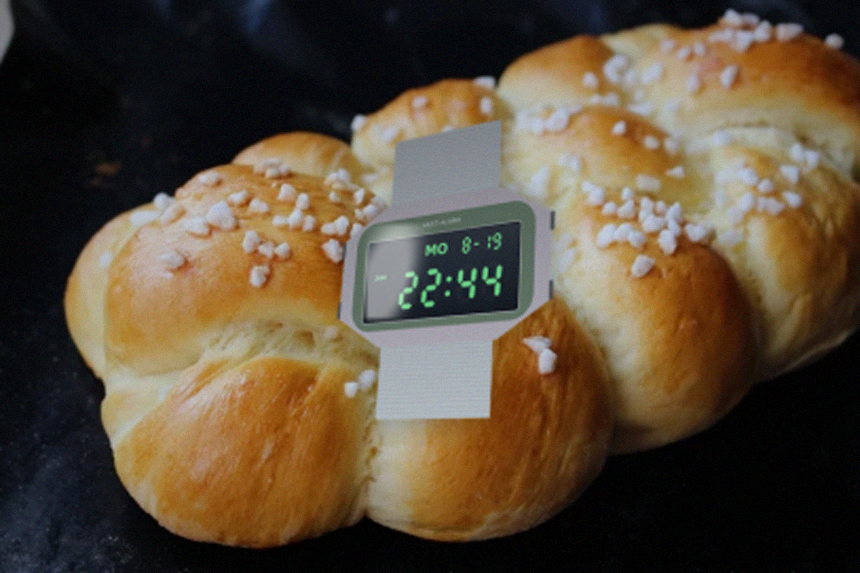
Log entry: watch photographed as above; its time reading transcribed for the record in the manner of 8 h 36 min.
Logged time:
22 h 44 min
